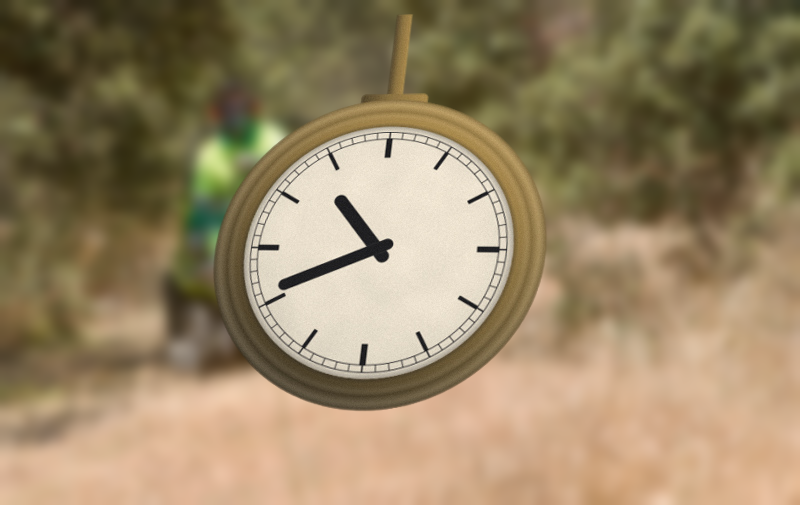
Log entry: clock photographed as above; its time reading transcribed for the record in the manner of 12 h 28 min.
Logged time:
10 h 41 min
